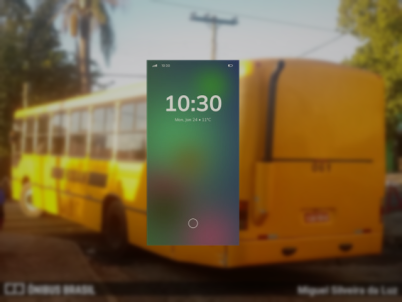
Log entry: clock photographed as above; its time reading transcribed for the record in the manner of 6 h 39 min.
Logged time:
10 h 30 min
